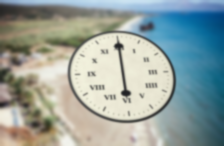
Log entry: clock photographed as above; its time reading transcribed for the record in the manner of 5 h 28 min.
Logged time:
6 h 00 min
